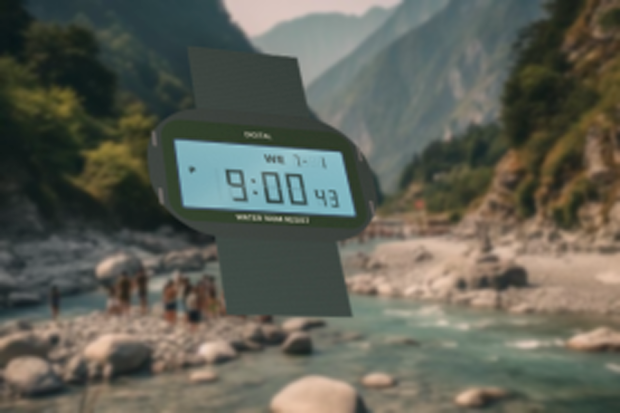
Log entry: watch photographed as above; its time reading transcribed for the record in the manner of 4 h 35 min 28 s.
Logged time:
9 h 00 min 43 s
